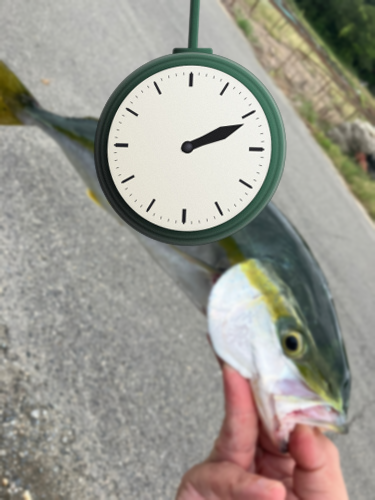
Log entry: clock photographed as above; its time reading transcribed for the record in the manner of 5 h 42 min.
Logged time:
2 h 11 min
